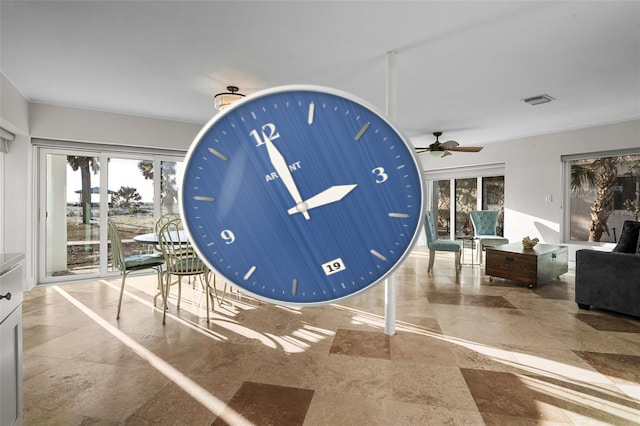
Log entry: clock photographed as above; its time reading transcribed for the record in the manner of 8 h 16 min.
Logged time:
3 h 00 min
